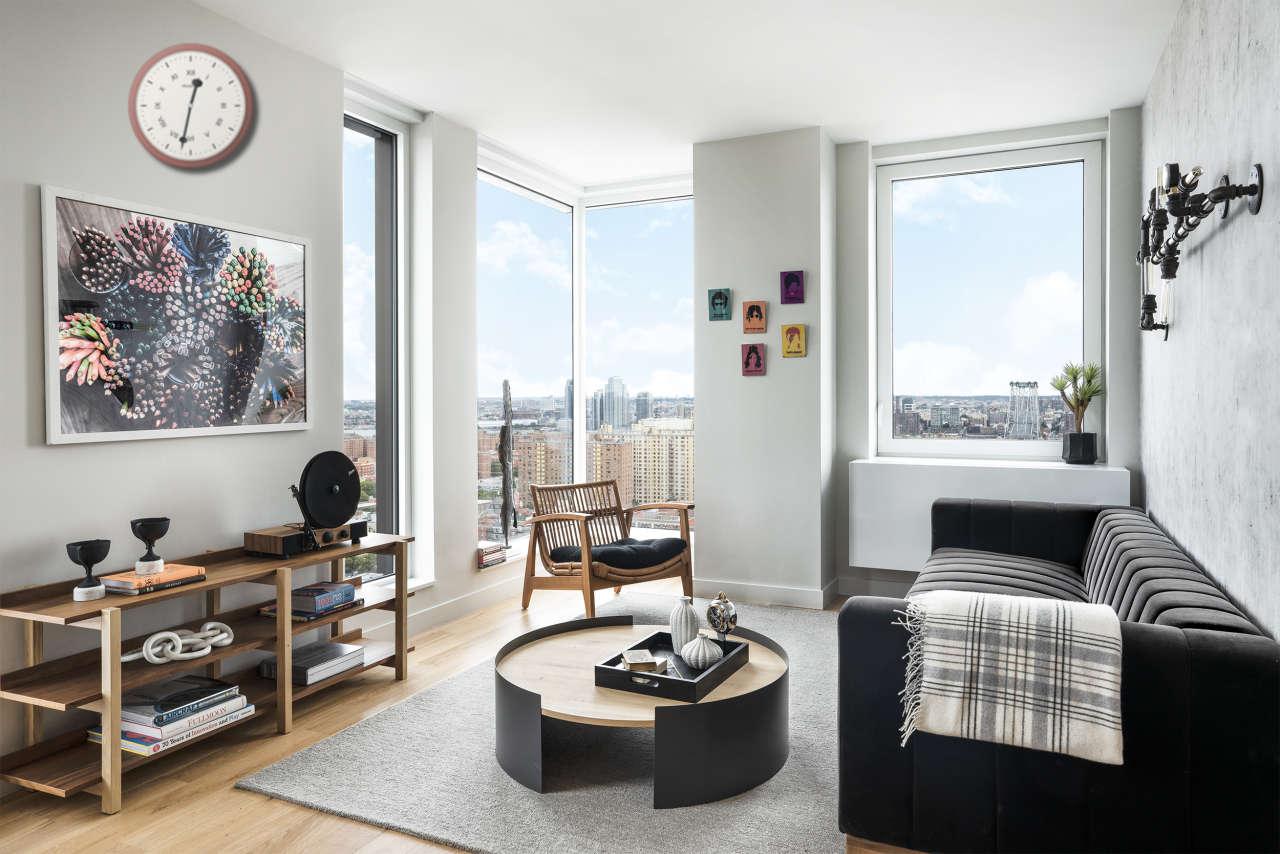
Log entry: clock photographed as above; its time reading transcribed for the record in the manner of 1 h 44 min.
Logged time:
12 h 32 min
